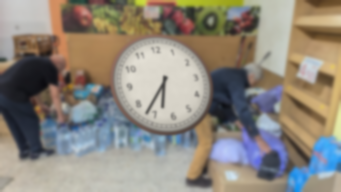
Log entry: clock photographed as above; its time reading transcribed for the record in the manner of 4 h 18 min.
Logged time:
6 h 37 min
